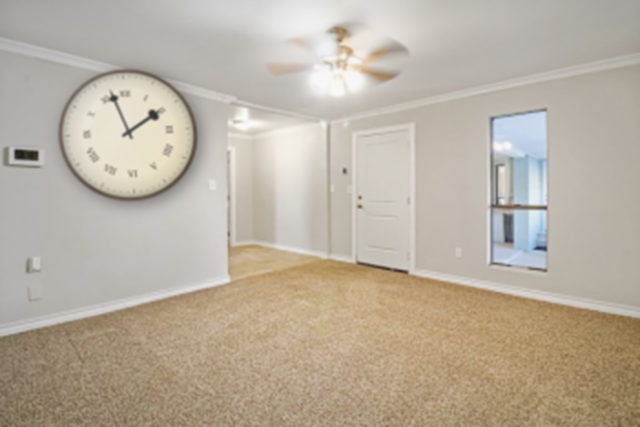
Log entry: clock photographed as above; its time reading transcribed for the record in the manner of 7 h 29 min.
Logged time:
1 h 57 min
